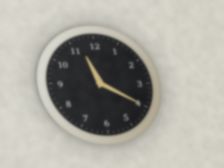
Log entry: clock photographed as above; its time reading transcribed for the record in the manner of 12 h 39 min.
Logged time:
11 h 20 min
